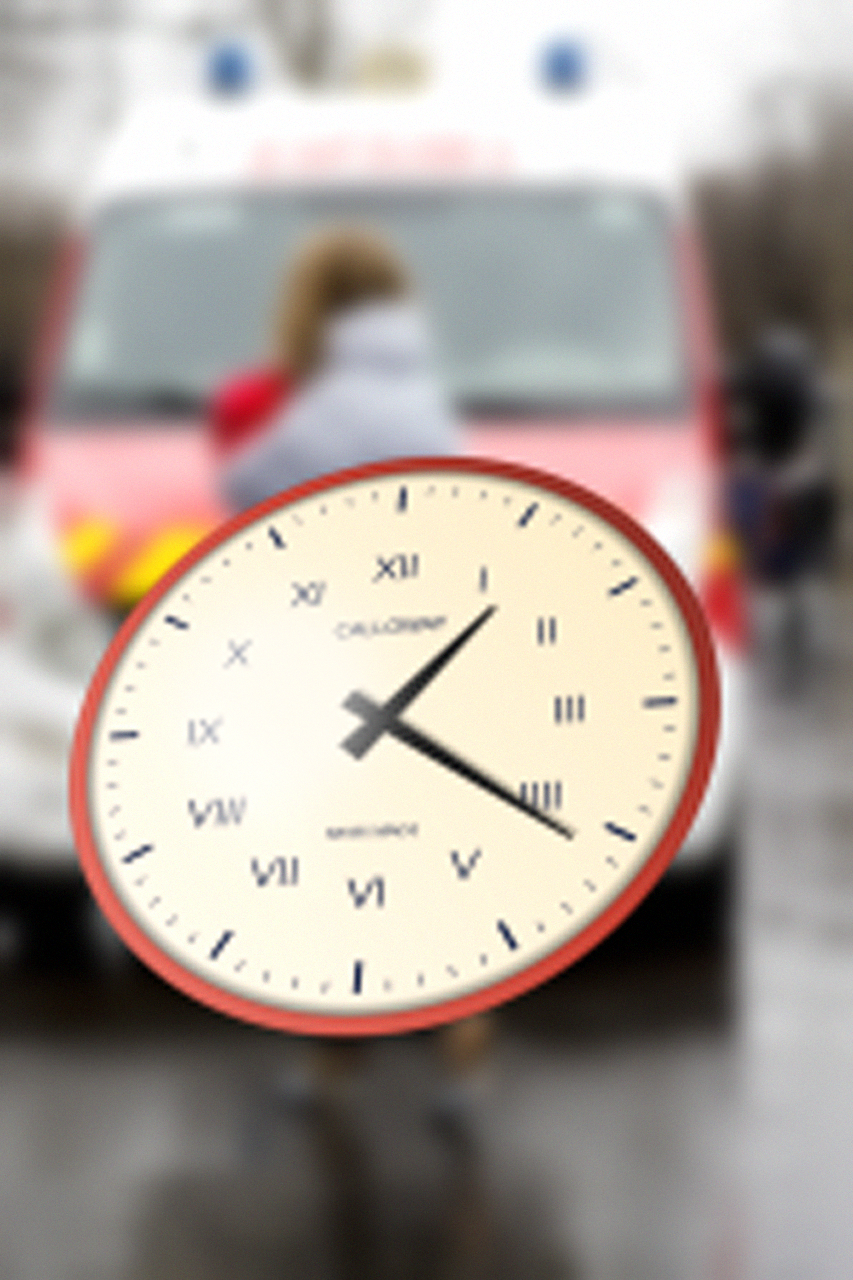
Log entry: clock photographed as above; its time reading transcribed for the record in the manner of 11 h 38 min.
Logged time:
1 h 21 min
